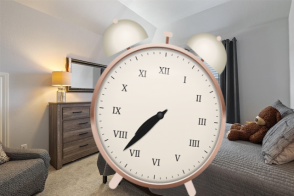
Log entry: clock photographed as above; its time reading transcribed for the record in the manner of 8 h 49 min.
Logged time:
7 h 37 min
